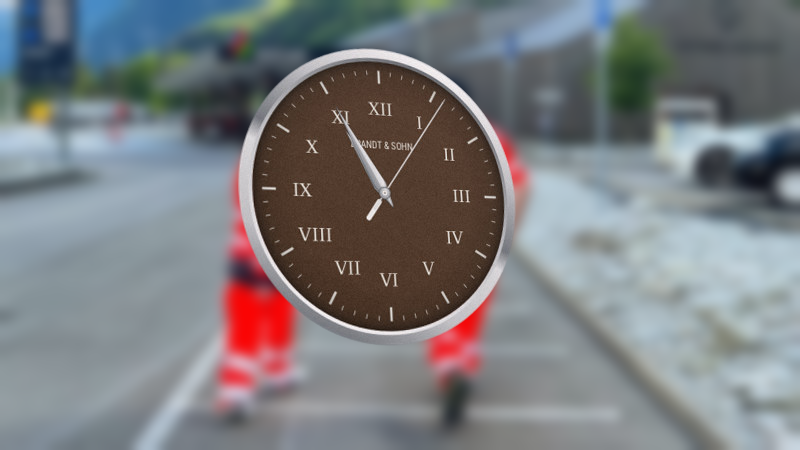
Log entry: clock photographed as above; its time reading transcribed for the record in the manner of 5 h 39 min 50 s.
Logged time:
10 h 55 min 06 s
